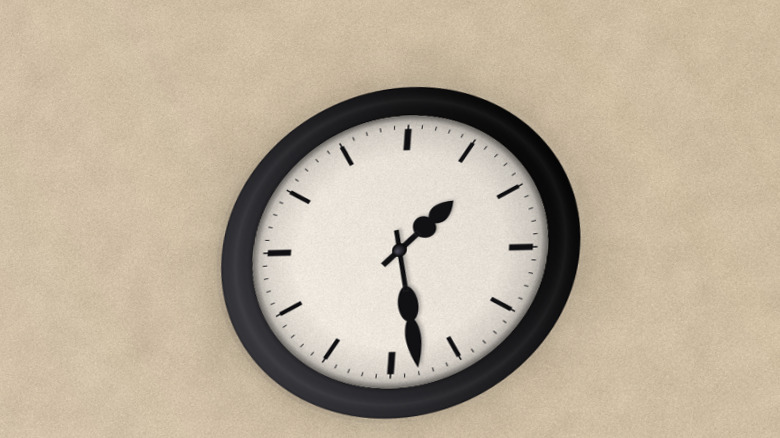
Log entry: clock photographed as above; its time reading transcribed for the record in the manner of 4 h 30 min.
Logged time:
1 h 28 min
